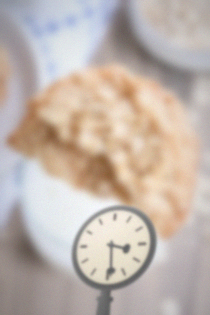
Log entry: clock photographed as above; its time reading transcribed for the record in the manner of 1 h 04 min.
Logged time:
3 h 29 min
